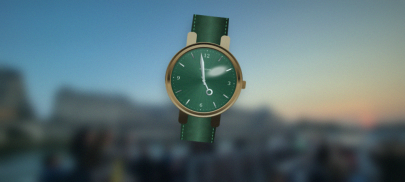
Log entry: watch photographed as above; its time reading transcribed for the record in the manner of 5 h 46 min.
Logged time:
4 h 58 min
